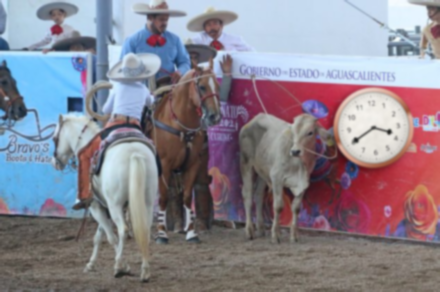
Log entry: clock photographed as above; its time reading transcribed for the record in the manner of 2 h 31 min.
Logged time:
3 h 40 min
